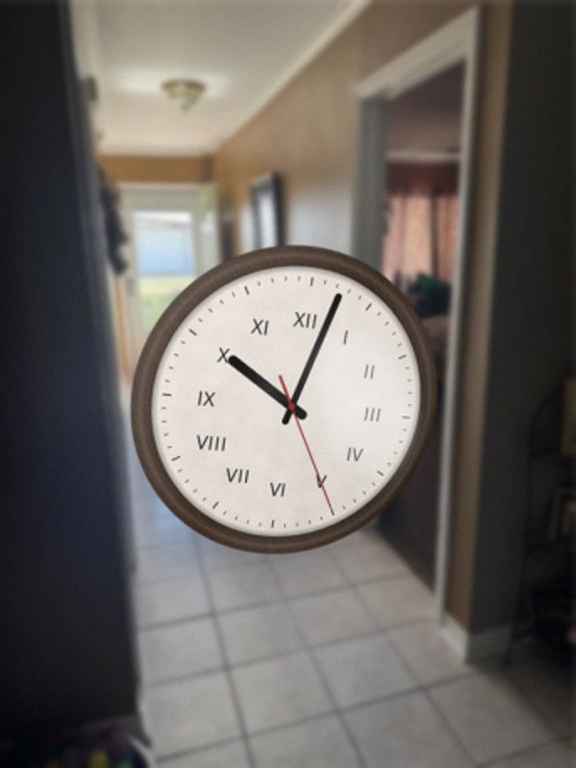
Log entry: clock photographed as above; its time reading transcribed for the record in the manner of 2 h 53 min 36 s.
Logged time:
10 h 02 min 25 s
